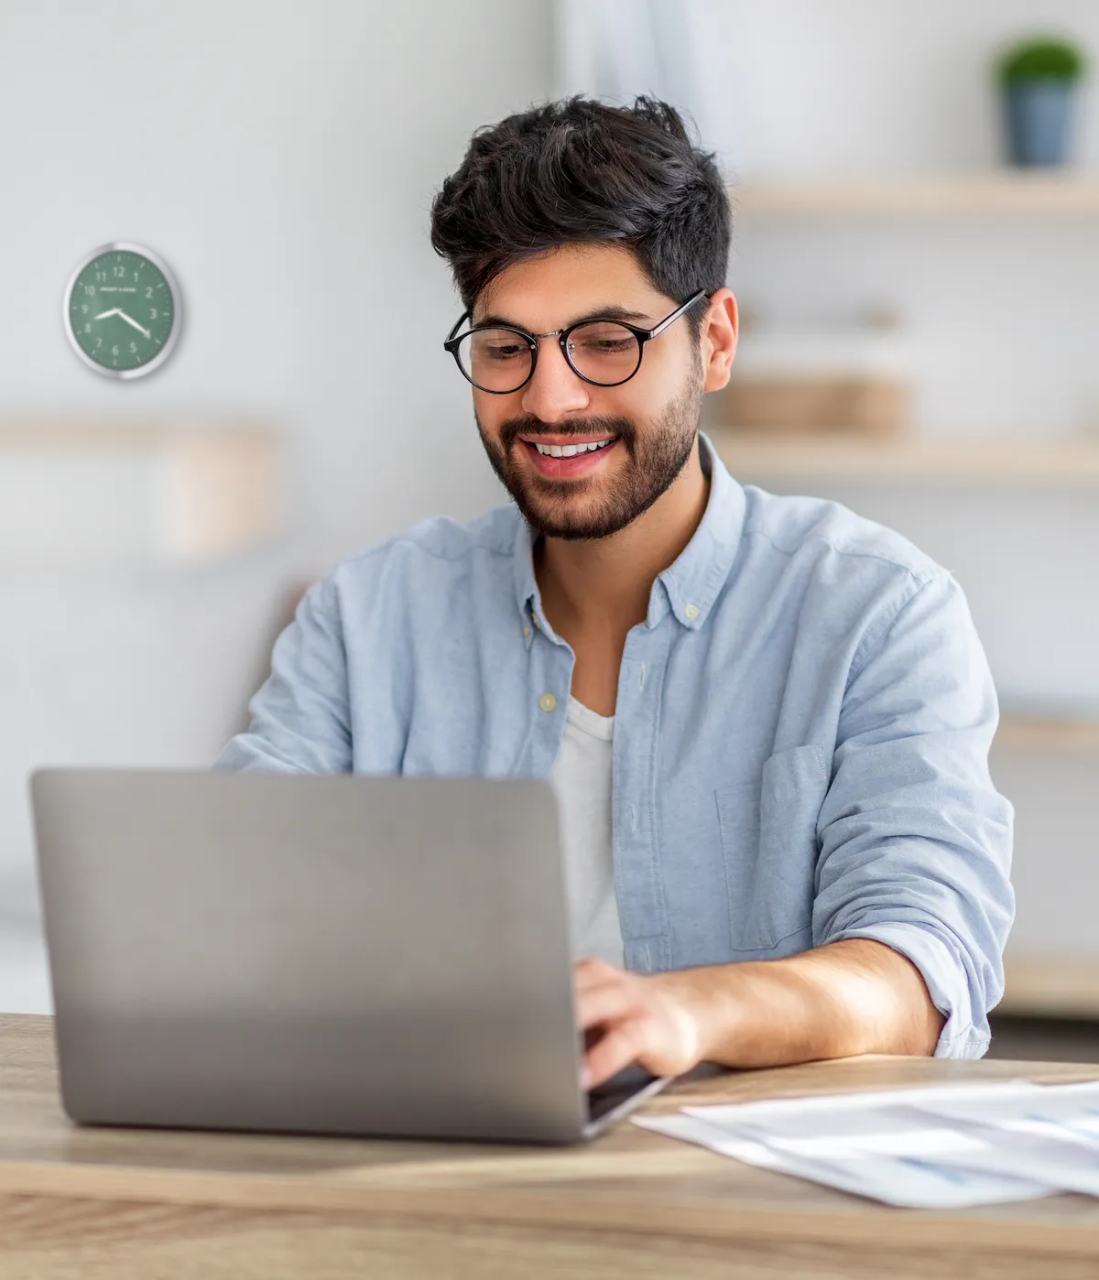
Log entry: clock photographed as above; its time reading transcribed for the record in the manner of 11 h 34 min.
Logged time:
8 h 20 min
